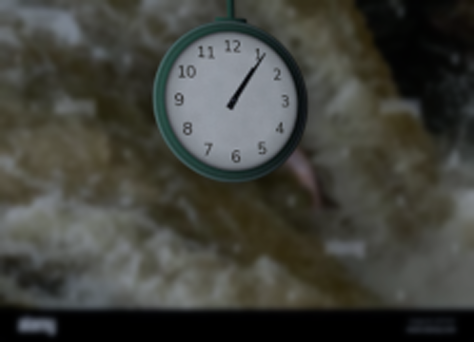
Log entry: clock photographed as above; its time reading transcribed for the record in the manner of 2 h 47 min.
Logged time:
1 h 06 min
